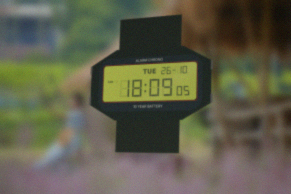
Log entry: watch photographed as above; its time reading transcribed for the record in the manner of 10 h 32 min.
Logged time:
18 h 09 min
